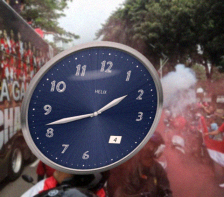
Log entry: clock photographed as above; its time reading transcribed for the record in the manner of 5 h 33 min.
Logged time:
1 h 42 min
